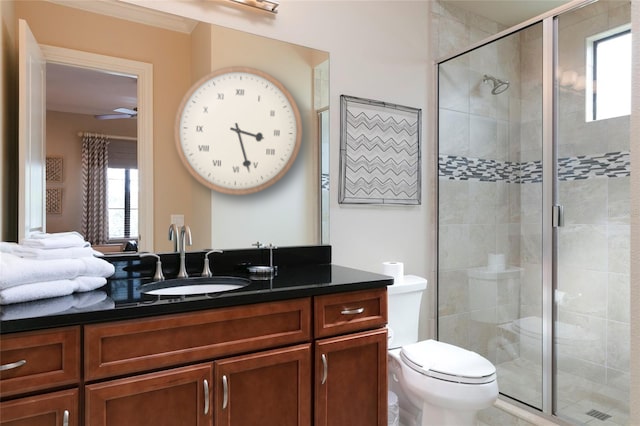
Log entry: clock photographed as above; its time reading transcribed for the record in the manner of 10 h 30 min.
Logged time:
3 h 27 min
